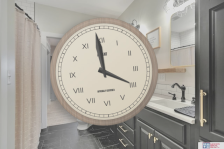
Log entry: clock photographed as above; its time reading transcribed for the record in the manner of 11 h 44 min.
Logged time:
3 h 59 min
